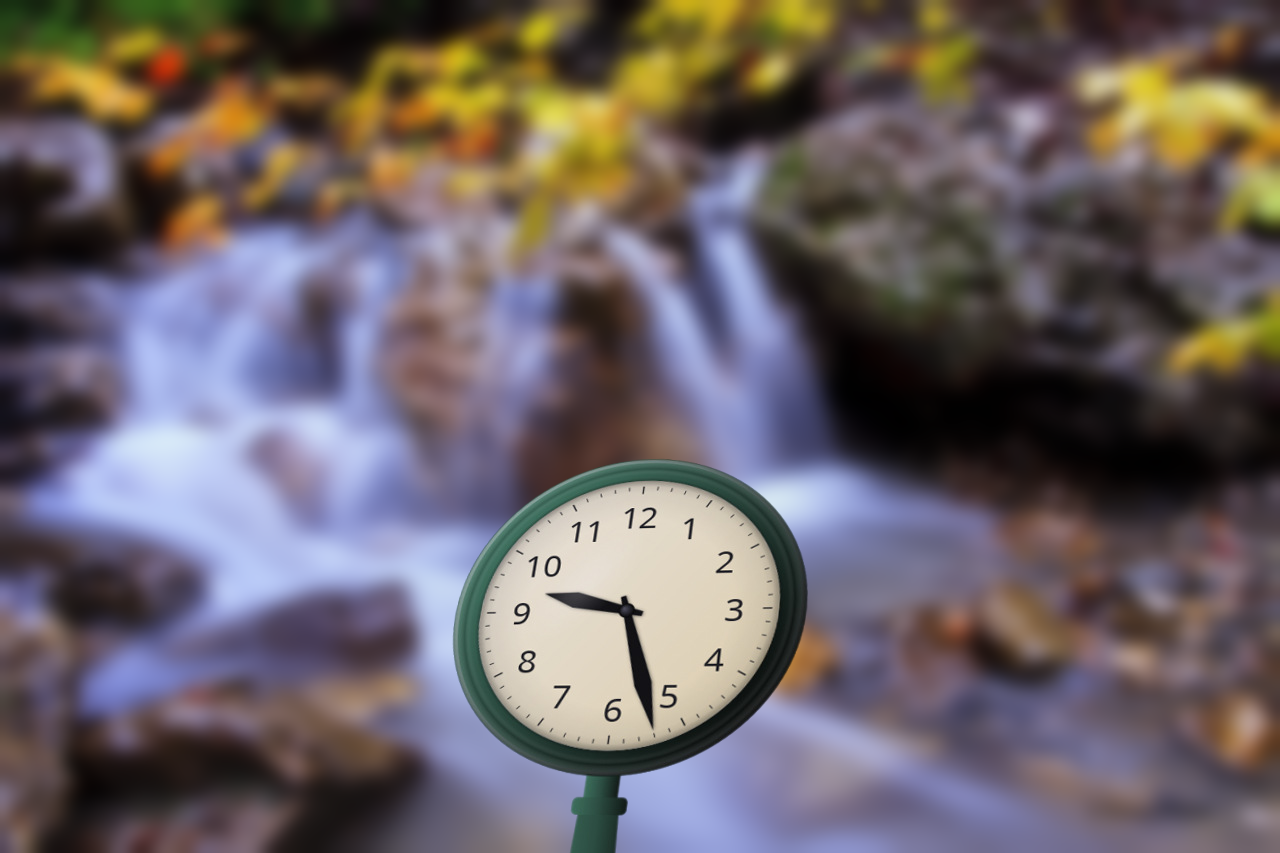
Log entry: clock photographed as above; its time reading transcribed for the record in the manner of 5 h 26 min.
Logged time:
9 h 27 min
